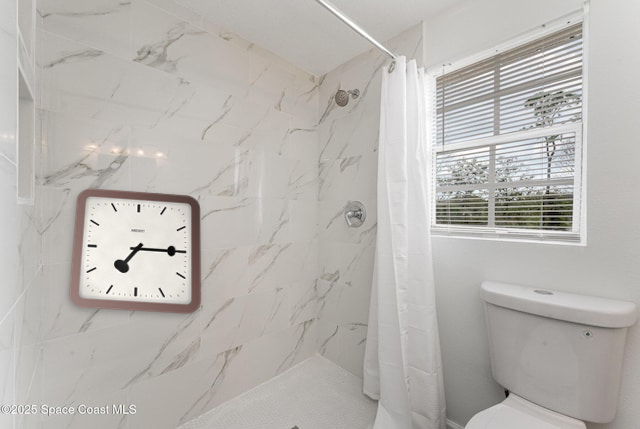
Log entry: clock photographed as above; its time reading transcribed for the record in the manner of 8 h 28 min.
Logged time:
7 h 15 min
